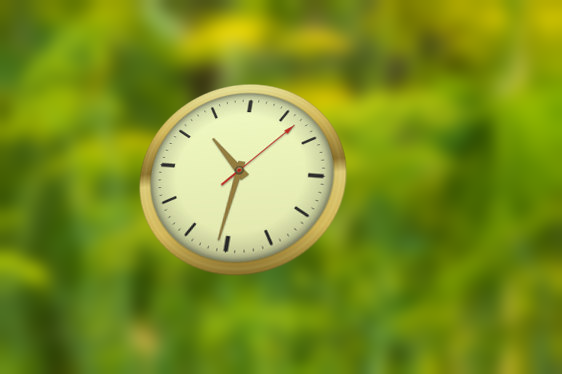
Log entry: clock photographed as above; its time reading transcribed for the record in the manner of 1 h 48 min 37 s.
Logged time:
10 h 31 min 07 s
